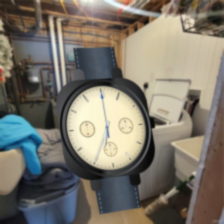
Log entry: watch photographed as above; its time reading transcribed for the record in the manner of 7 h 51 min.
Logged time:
6 h 35 min
